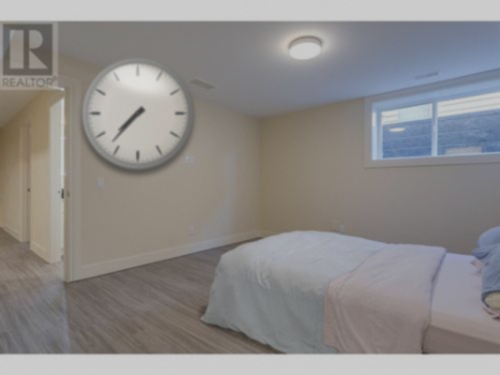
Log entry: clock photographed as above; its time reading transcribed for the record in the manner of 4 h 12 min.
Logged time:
7 h 37 min
